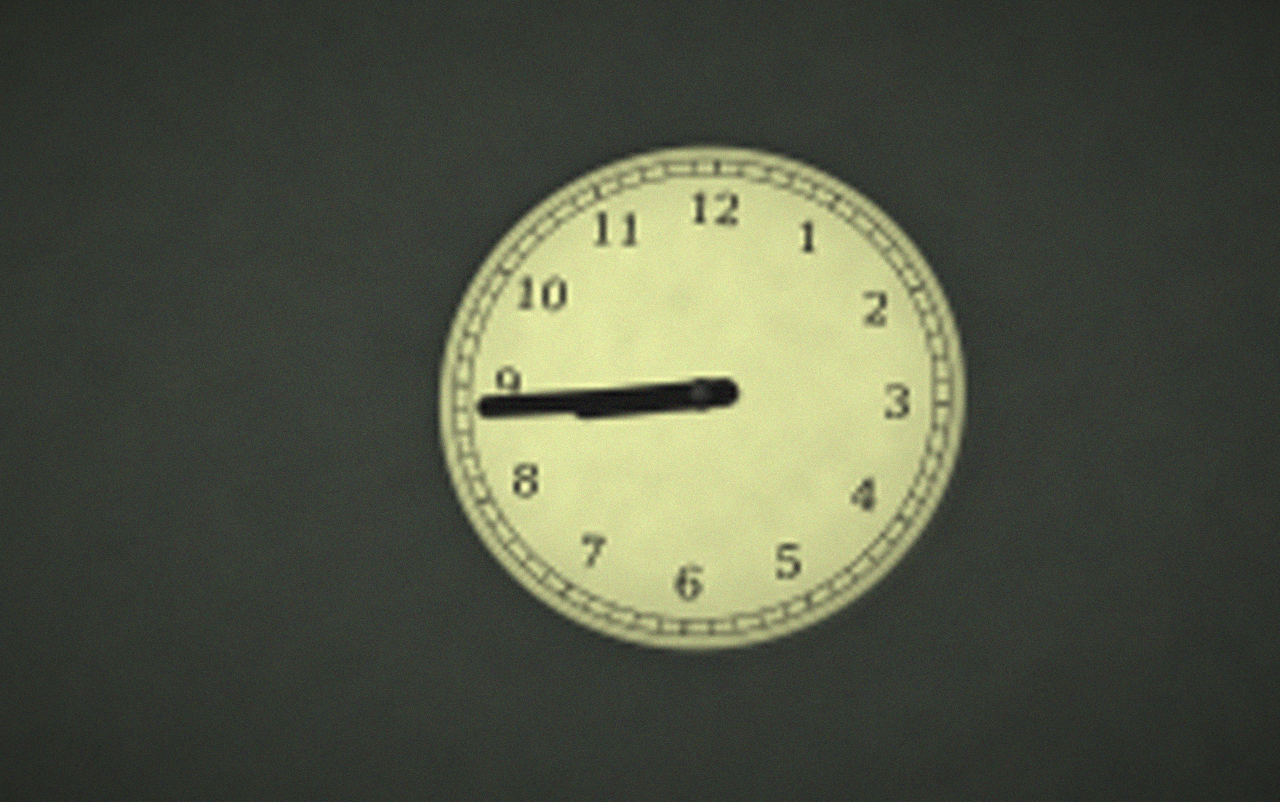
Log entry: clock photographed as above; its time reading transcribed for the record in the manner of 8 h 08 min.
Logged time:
8 h 44 min
